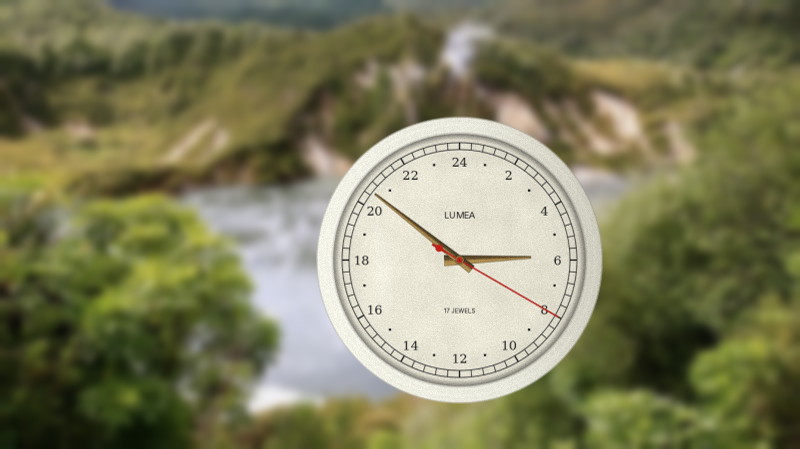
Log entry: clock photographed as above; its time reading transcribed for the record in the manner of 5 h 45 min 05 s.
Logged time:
5 h 51 min 20 s
